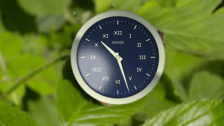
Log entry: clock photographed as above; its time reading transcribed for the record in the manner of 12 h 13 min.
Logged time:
10 h 27 min
